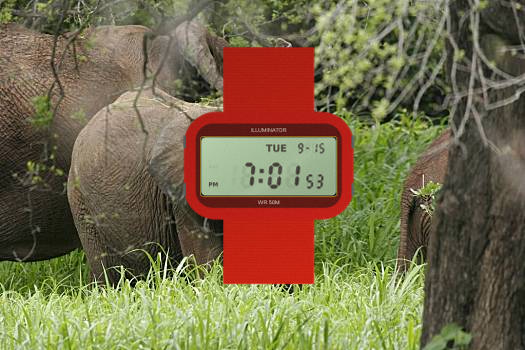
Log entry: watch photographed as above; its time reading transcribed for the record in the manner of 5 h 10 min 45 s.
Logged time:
7 h 01 min 53 s
